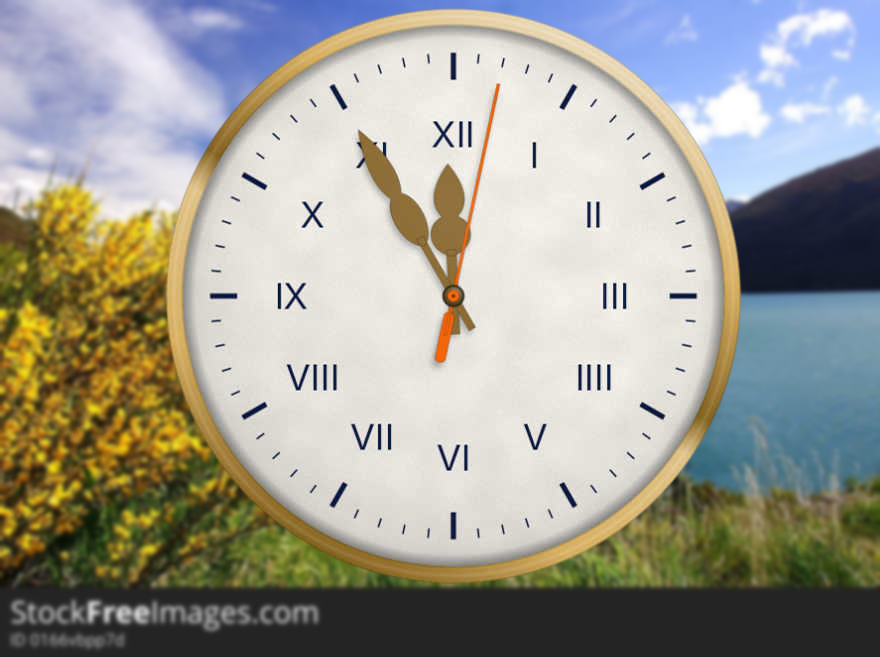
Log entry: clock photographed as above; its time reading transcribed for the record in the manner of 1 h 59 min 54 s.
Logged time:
11 h 55 min 02 s
